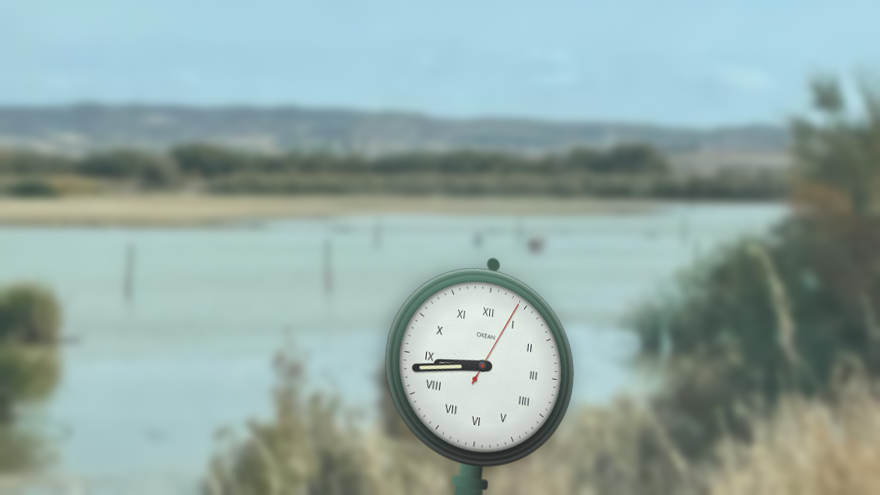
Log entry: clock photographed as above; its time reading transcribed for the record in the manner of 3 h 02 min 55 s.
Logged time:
8 h 43 min 04 s
